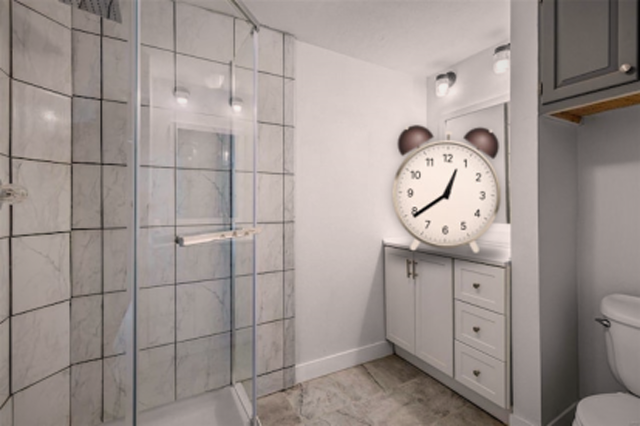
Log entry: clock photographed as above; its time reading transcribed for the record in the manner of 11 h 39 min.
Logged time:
12 h 39 min
